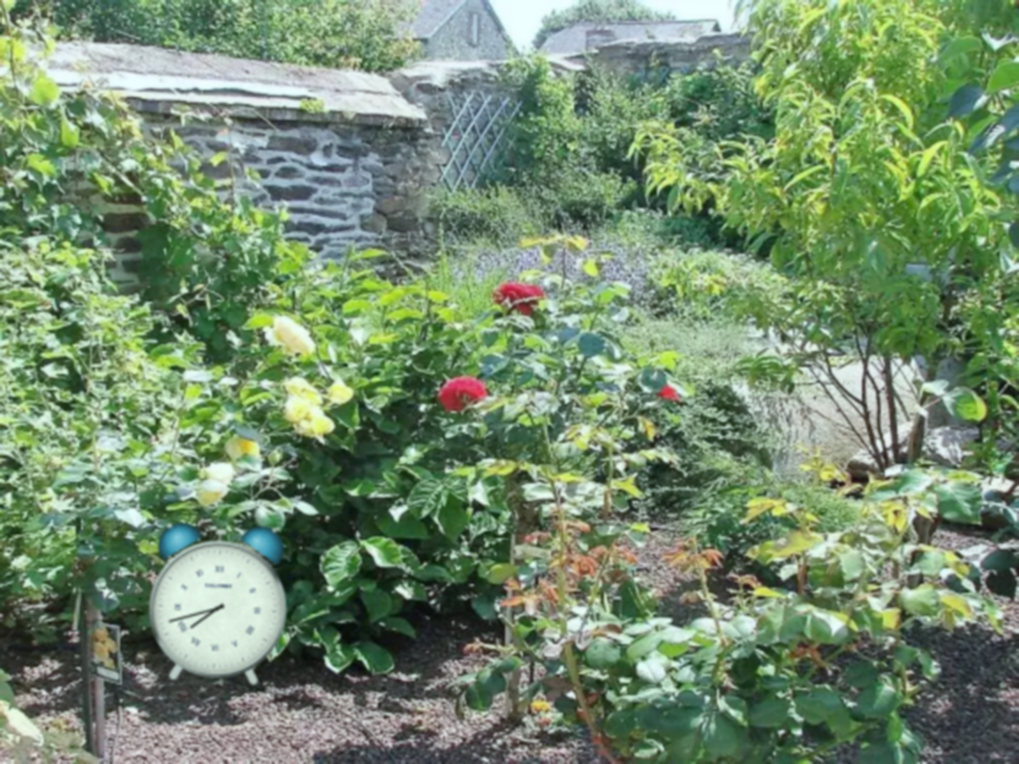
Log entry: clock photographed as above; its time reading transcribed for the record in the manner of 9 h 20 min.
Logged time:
7 h 42 min
